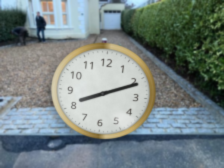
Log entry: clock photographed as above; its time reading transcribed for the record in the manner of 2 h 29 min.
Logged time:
8 h 11 min
